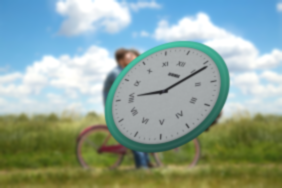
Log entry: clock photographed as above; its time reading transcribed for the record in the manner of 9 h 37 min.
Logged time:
8 h 06 min
